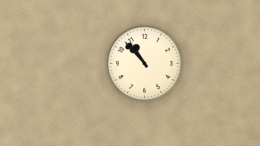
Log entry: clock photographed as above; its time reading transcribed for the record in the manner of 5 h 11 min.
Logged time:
10 h 53 min
